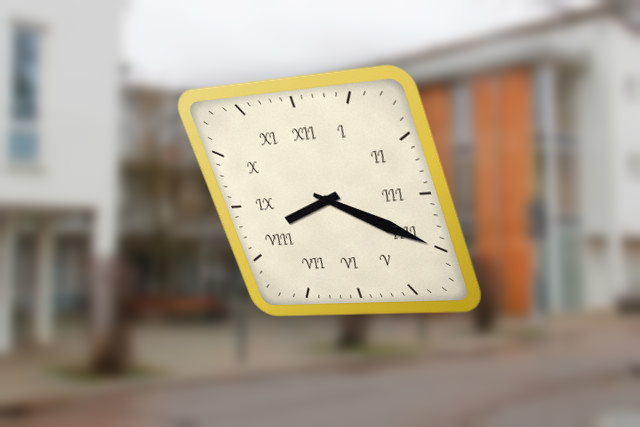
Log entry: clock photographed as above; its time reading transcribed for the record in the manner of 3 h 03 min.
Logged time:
8 h 20 min
